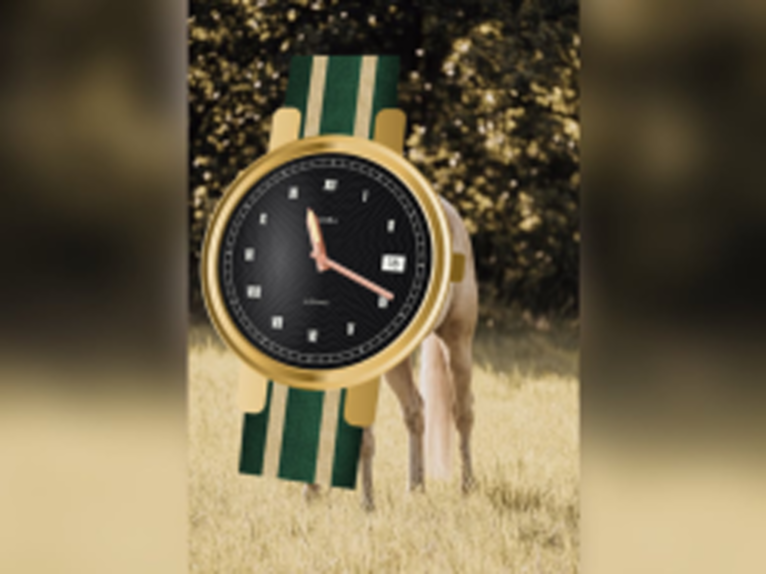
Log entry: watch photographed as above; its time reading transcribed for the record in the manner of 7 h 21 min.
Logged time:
11 h 19 min
